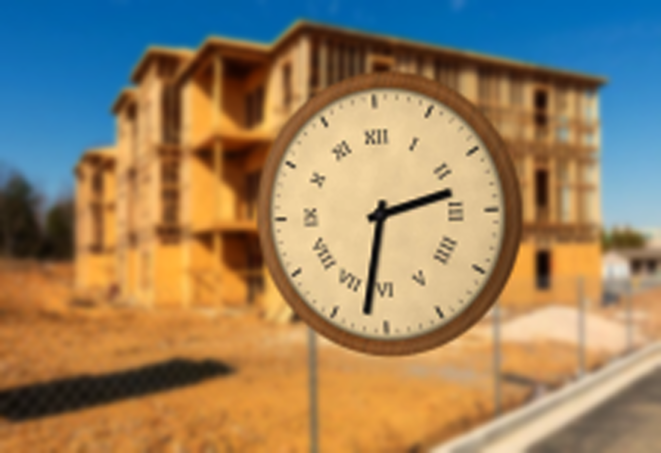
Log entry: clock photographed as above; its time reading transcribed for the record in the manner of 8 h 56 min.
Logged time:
2 h 32 min
